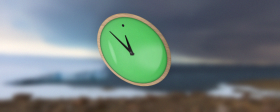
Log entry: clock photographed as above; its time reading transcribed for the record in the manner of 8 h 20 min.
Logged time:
11 h 54 min
